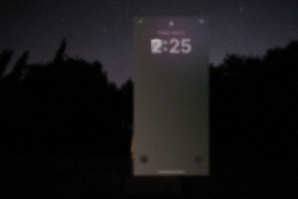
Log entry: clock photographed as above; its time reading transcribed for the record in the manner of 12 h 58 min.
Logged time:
2 h 25 min
